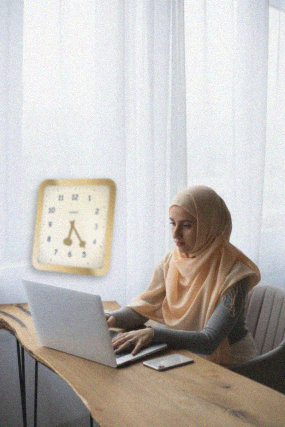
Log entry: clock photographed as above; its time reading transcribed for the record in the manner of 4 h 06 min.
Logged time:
6 h 24 min
